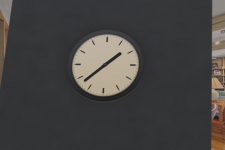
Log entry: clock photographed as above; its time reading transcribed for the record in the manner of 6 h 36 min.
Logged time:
1 h 38 min
